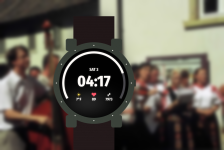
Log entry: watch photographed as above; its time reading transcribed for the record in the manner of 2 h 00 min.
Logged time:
4 h 17 min
